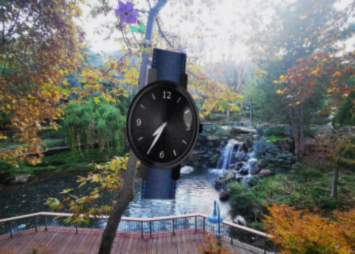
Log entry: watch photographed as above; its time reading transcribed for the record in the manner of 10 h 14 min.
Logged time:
7 h 35 min
